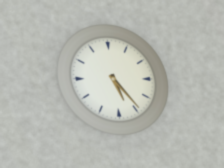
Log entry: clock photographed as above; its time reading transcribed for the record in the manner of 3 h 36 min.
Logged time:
5 h 24 min
